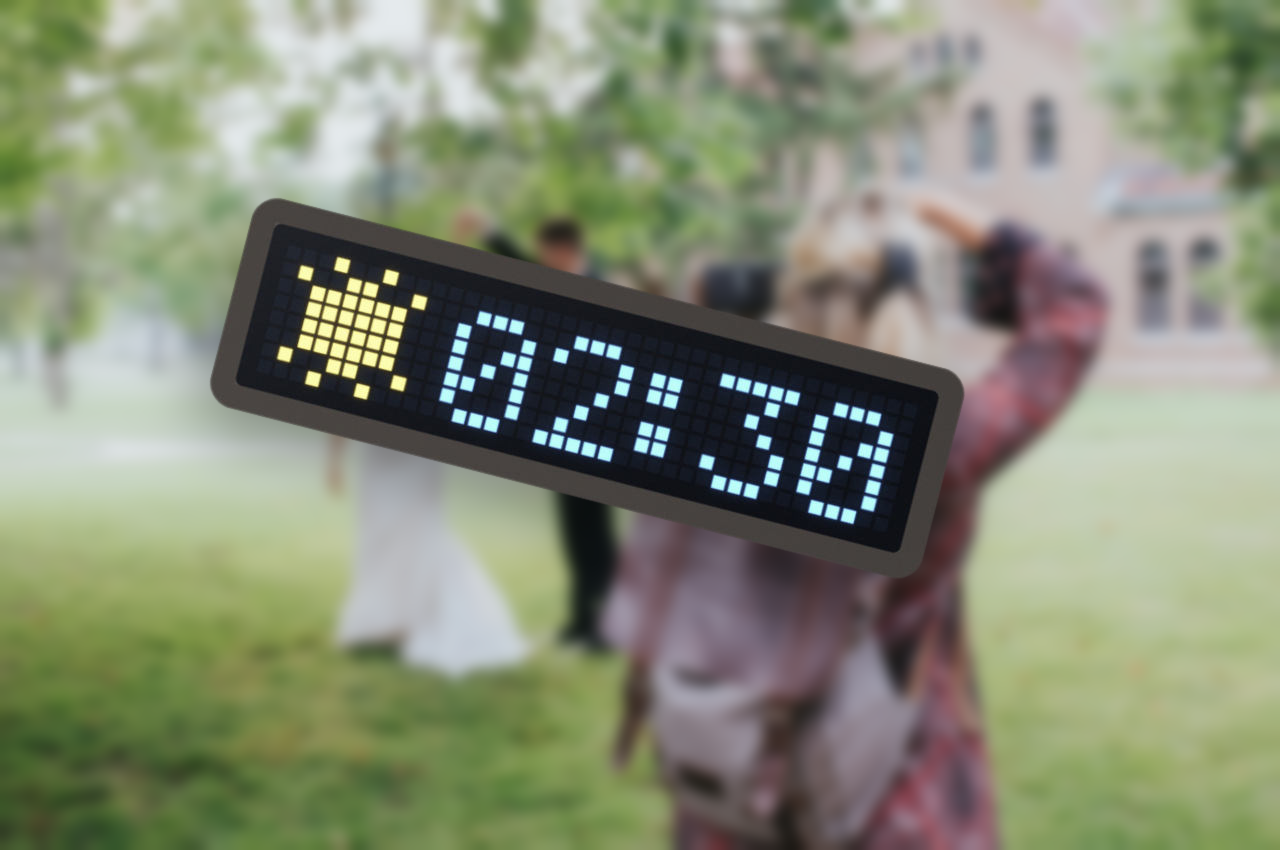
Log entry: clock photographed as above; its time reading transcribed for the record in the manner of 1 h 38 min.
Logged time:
2 h 30 min
